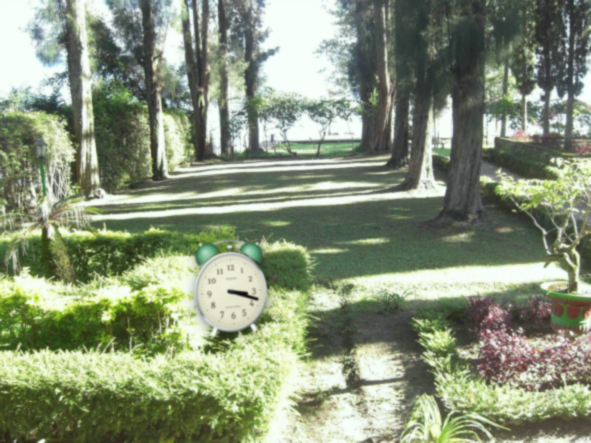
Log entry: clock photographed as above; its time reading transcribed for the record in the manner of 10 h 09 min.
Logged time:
3 h 18 min
